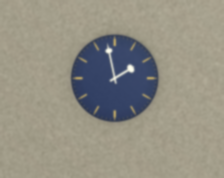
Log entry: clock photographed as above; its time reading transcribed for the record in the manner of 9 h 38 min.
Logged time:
1 h 58 min
